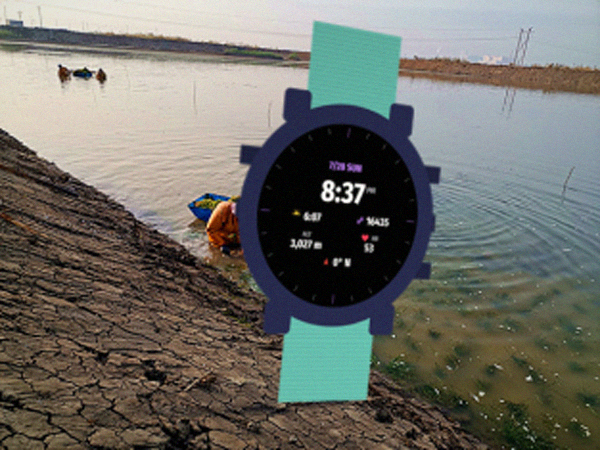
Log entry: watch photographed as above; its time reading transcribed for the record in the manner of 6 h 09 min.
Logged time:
8 h 37 min
